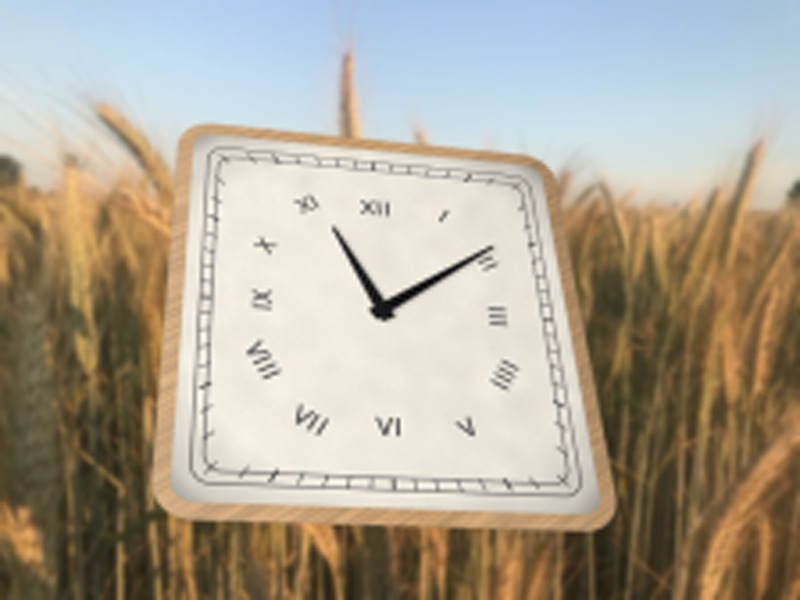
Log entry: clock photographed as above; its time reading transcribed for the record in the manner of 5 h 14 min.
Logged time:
11 h 09 min
